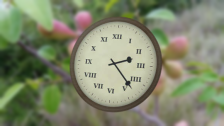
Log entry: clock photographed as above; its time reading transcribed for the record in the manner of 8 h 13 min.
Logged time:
2 h 23 min
